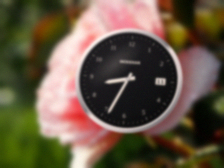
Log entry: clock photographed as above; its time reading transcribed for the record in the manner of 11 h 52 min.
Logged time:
8 h 34 min
